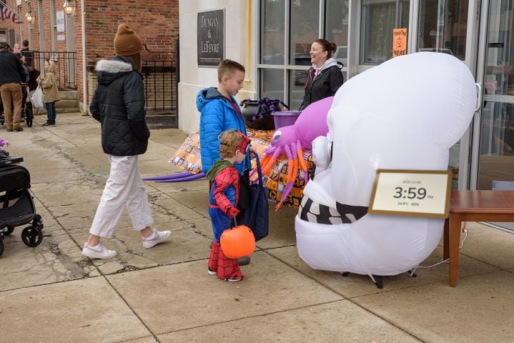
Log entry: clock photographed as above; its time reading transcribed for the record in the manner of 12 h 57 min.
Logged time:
3 h 59 min
